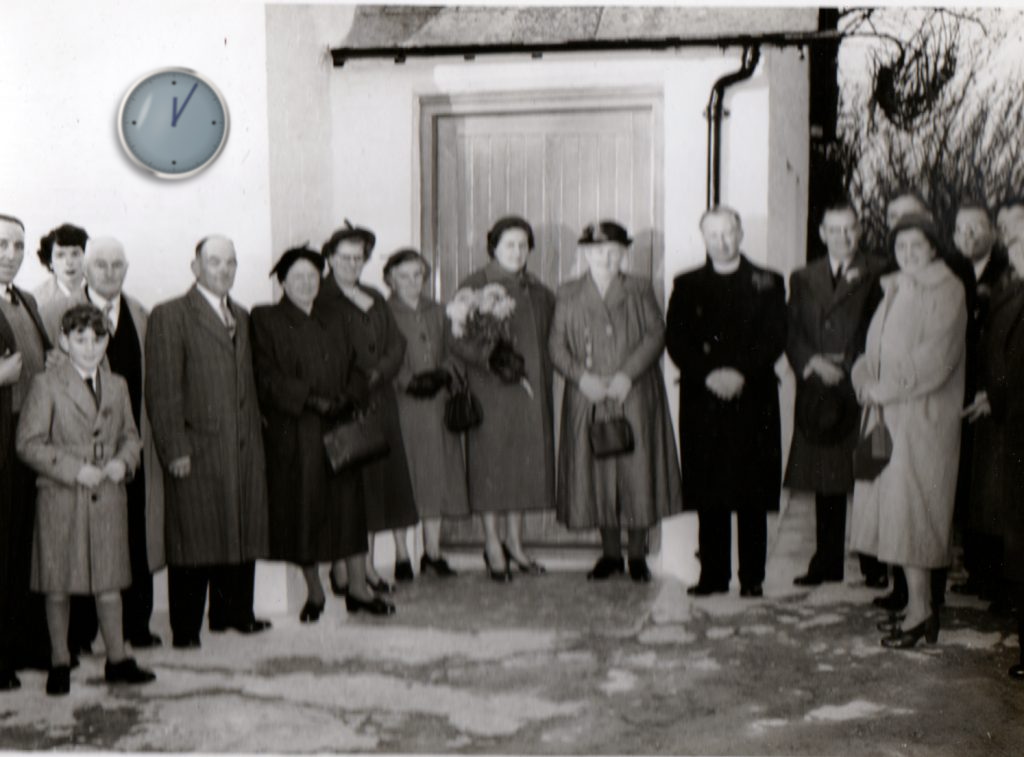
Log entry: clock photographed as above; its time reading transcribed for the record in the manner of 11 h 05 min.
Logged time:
12 h 05 min
